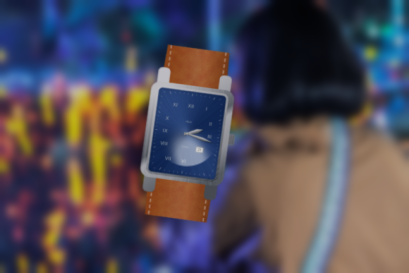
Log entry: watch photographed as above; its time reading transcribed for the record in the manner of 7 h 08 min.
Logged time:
2 h 17 min
